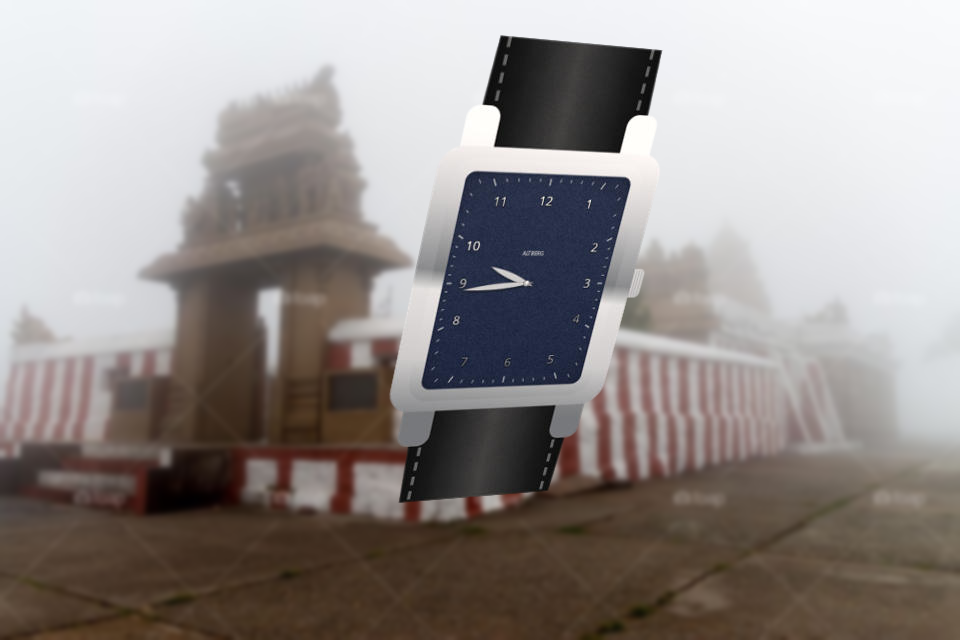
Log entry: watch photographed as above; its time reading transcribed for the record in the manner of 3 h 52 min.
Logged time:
9 h 44 min
